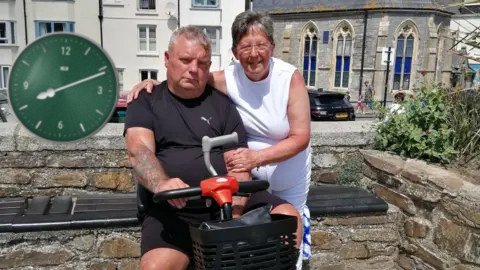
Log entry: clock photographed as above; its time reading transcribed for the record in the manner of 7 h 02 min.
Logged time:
8 h 11 min
